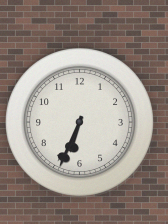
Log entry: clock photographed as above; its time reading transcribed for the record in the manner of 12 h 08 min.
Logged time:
6 h 34 min
